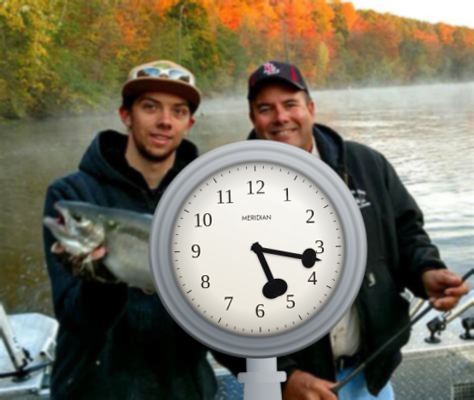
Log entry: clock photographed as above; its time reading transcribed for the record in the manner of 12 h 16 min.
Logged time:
5 h 17 min
